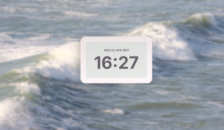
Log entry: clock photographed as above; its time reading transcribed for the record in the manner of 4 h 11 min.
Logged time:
16 h 27 min
